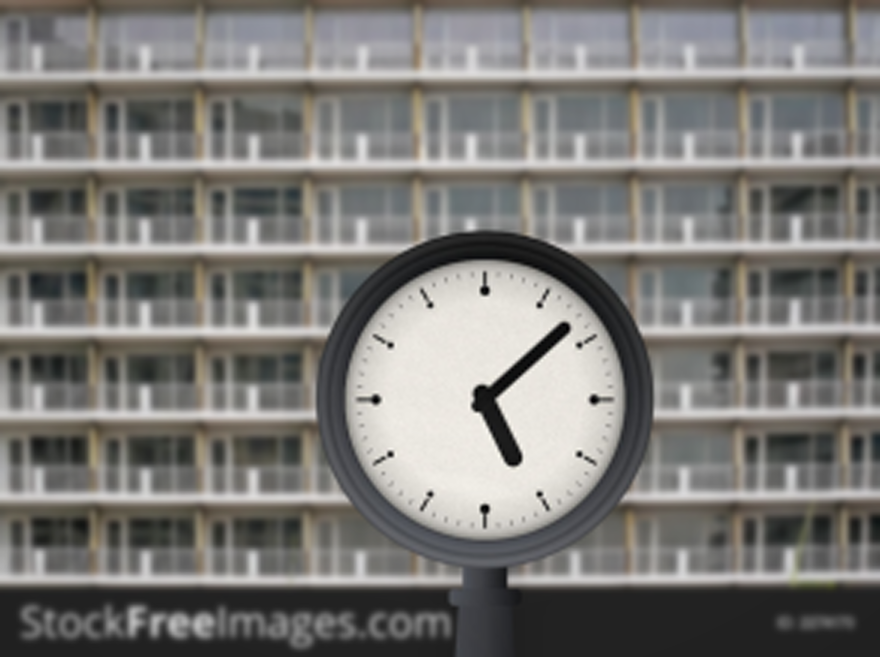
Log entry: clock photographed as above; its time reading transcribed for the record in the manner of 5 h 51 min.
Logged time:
5 h 08 min
